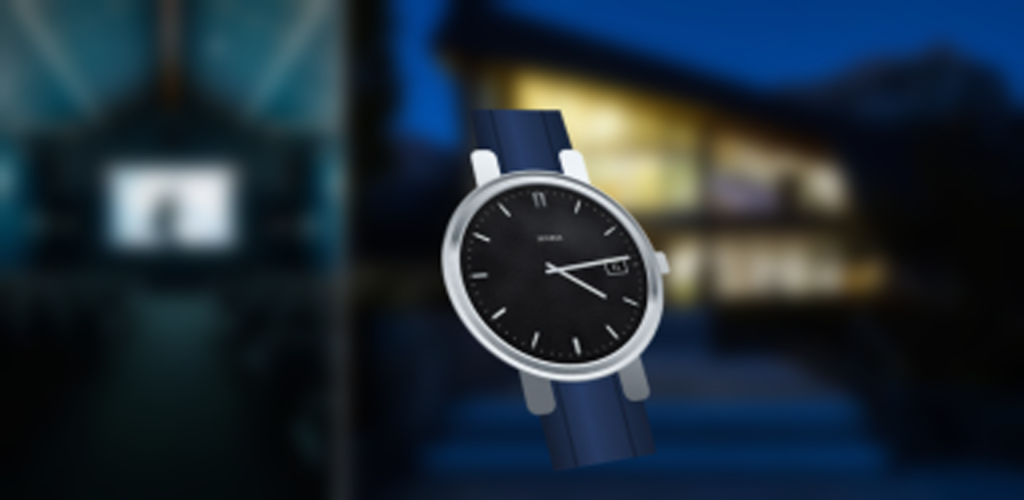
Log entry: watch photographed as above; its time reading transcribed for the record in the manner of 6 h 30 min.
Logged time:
4 h 14 min
